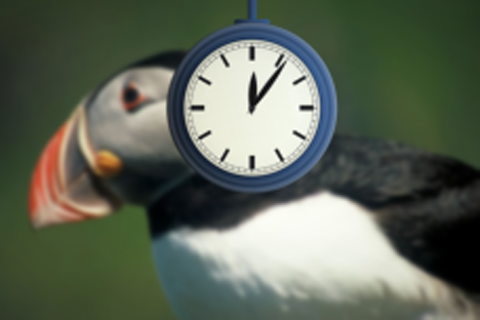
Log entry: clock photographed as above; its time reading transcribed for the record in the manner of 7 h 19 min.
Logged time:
12 h 06 min
